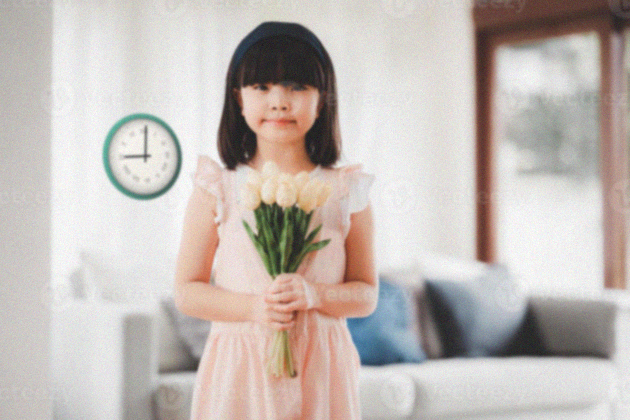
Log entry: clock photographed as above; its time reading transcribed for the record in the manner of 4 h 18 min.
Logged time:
9 h 01 min
